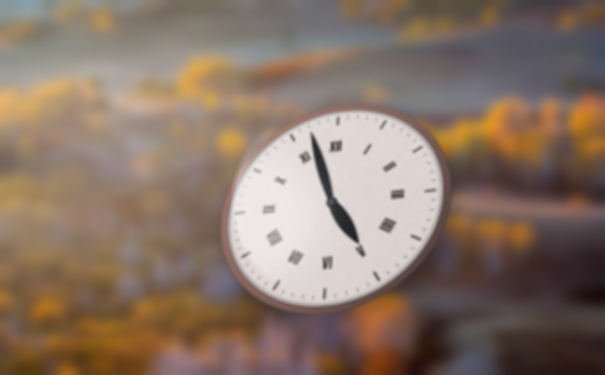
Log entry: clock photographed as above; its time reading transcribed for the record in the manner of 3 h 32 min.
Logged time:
4 h 57 min
